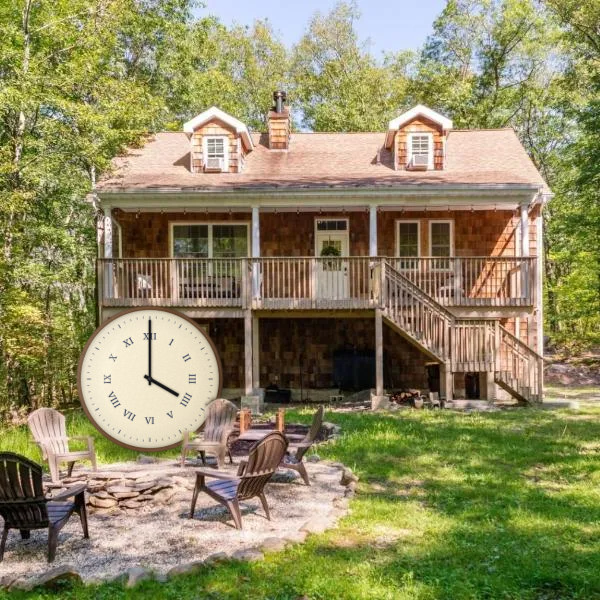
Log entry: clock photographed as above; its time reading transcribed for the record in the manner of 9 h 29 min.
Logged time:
4 h 00 min
